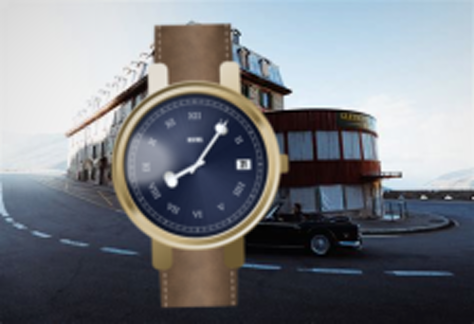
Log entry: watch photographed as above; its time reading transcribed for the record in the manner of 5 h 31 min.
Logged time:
8 h 06 min
